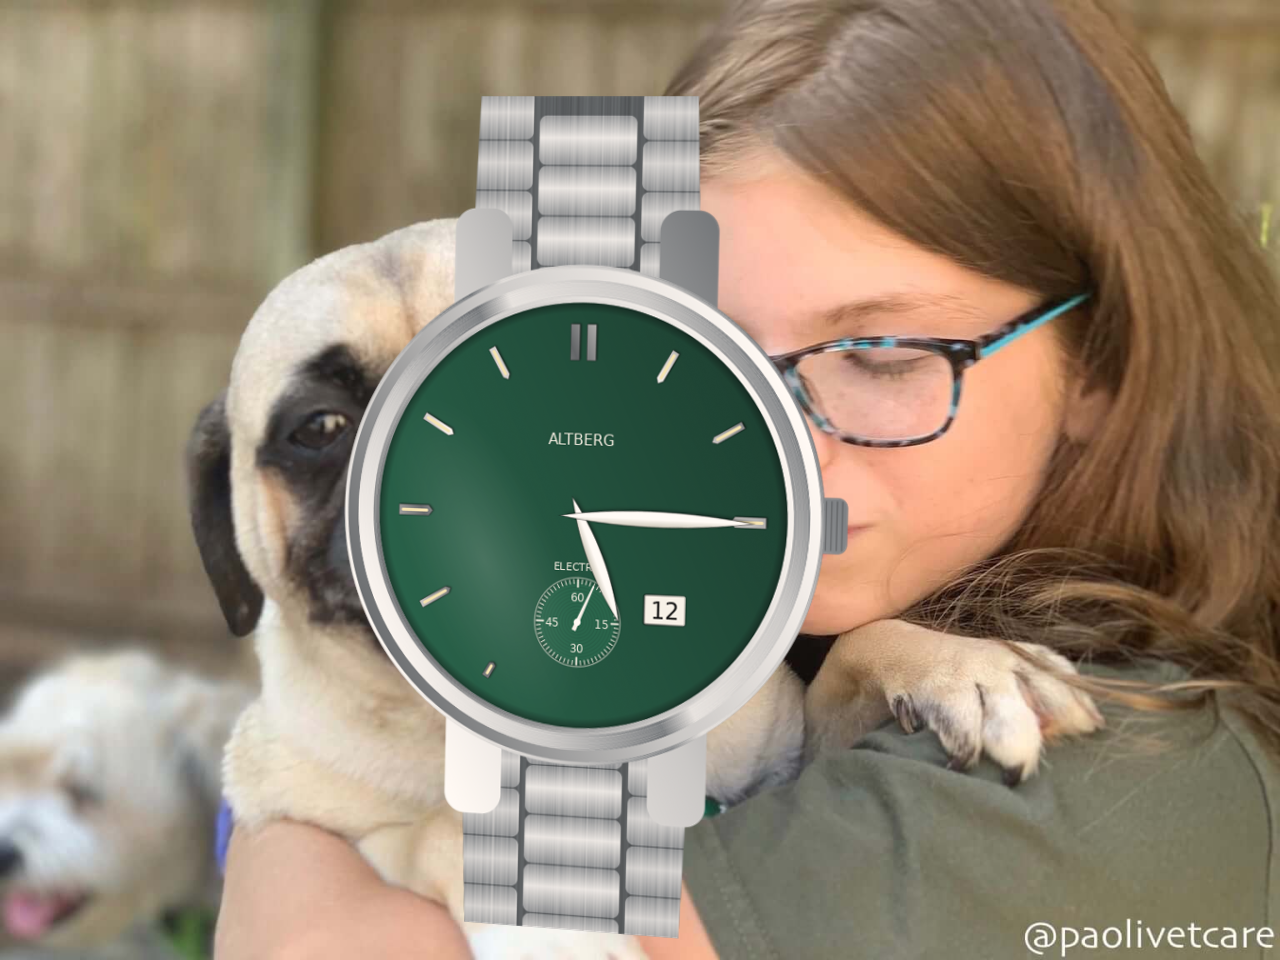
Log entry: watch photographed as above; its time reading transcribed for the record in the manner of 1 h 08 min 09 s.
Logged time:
5 h 15 min 04 s
